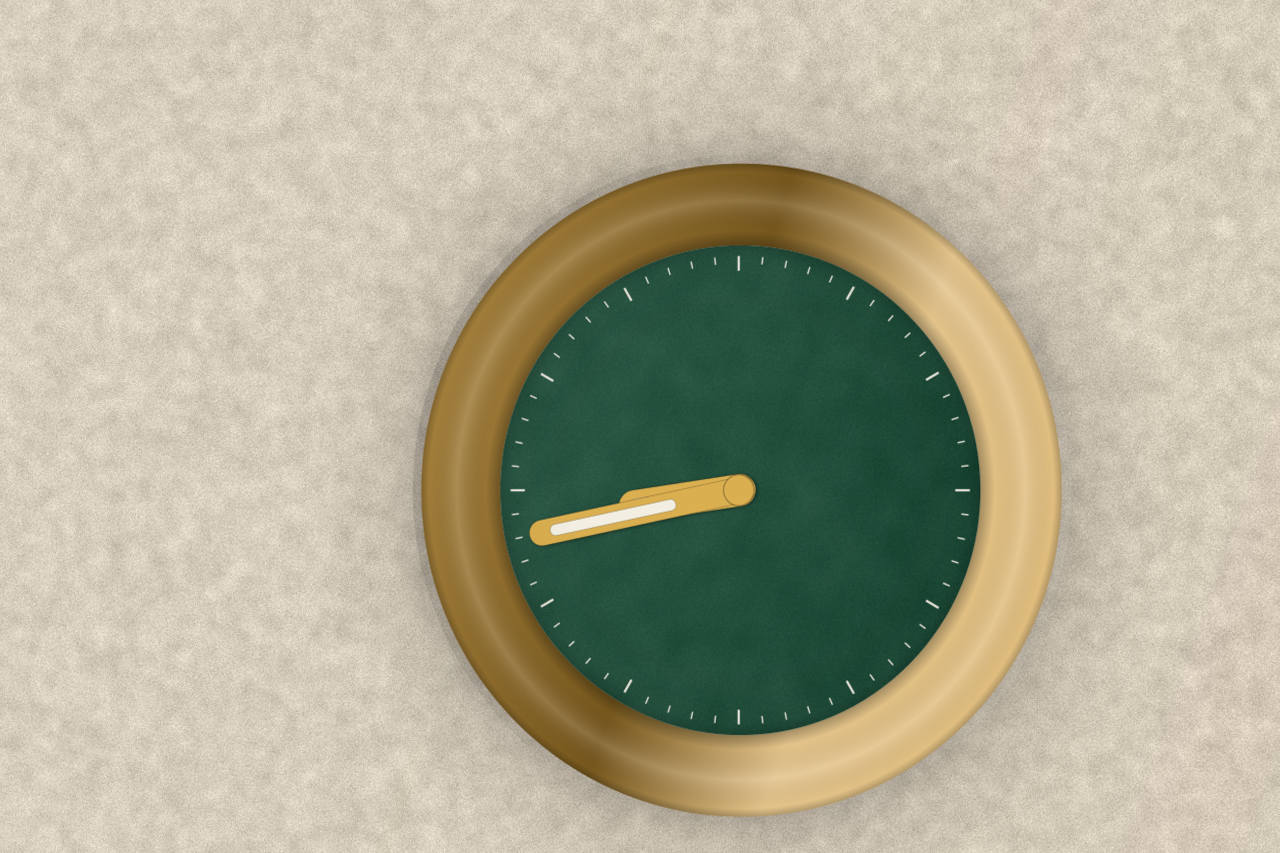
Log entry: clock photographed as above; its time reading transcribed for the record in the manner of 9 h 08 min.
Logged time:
8 h 43 min
